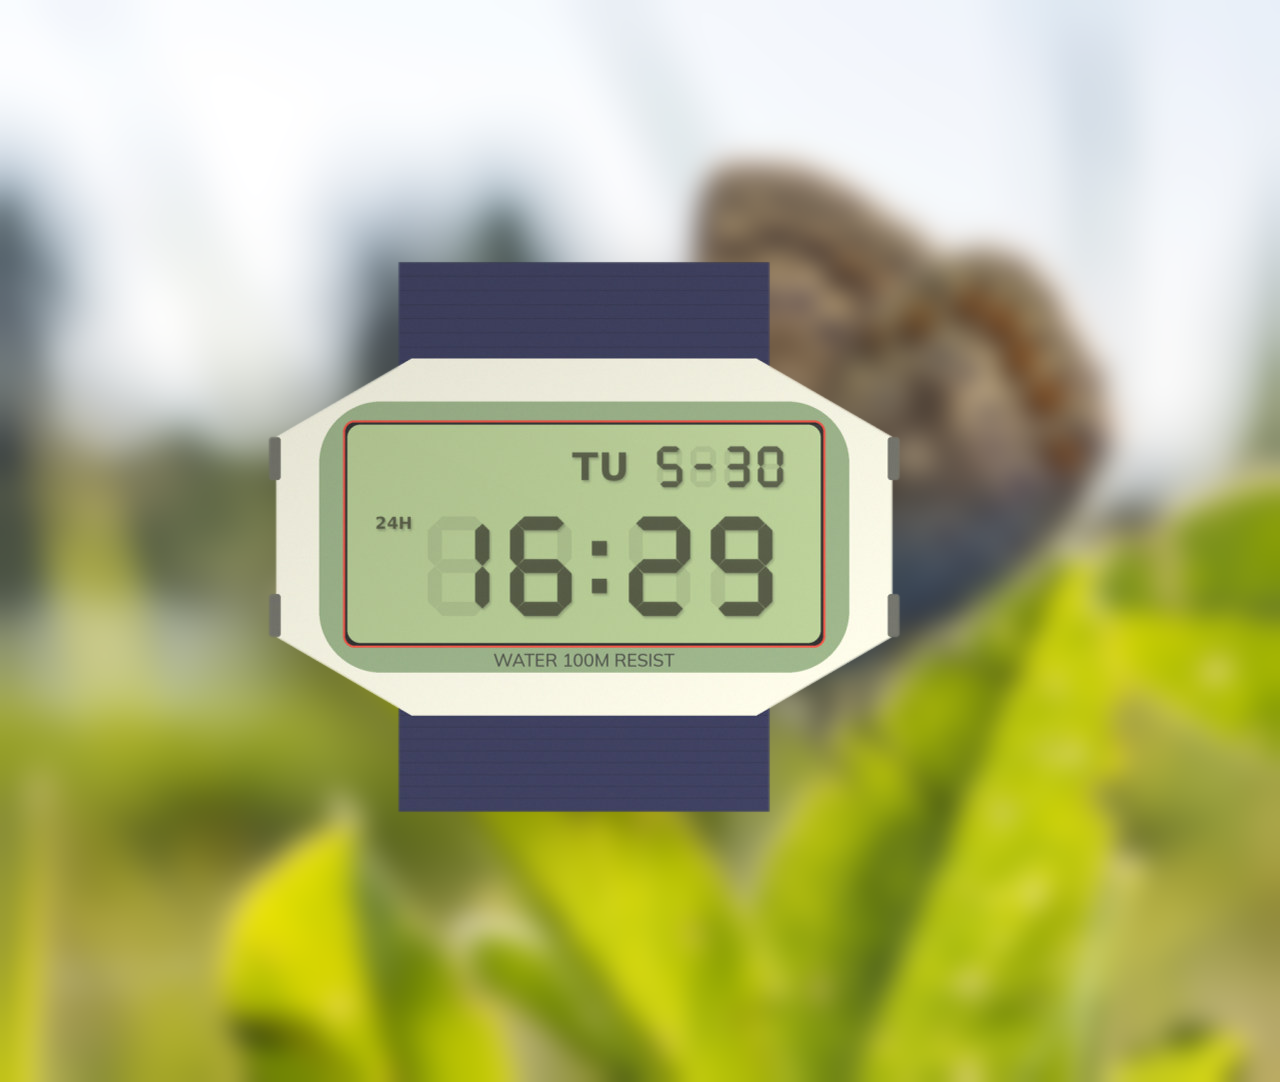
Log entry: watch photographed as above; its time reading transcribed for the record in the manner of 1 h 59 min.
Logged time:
16 h 29 min
